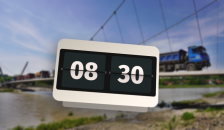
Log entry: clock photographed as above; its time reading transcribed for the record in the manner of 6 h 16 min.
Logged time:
8 h 30 min
